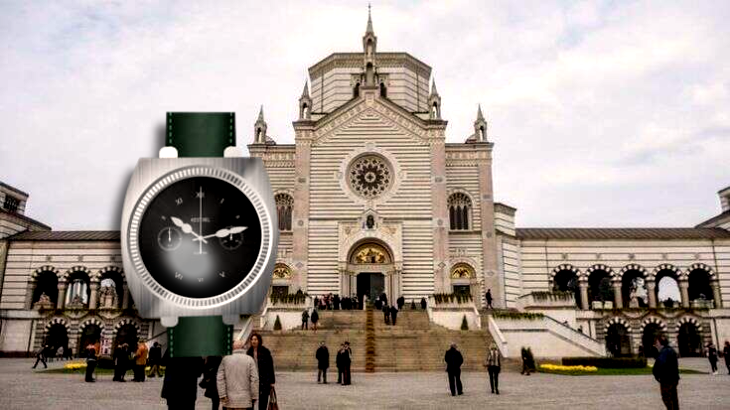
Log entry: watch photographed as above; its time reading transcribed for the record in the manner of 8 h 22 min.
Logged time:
10 h 13 min
